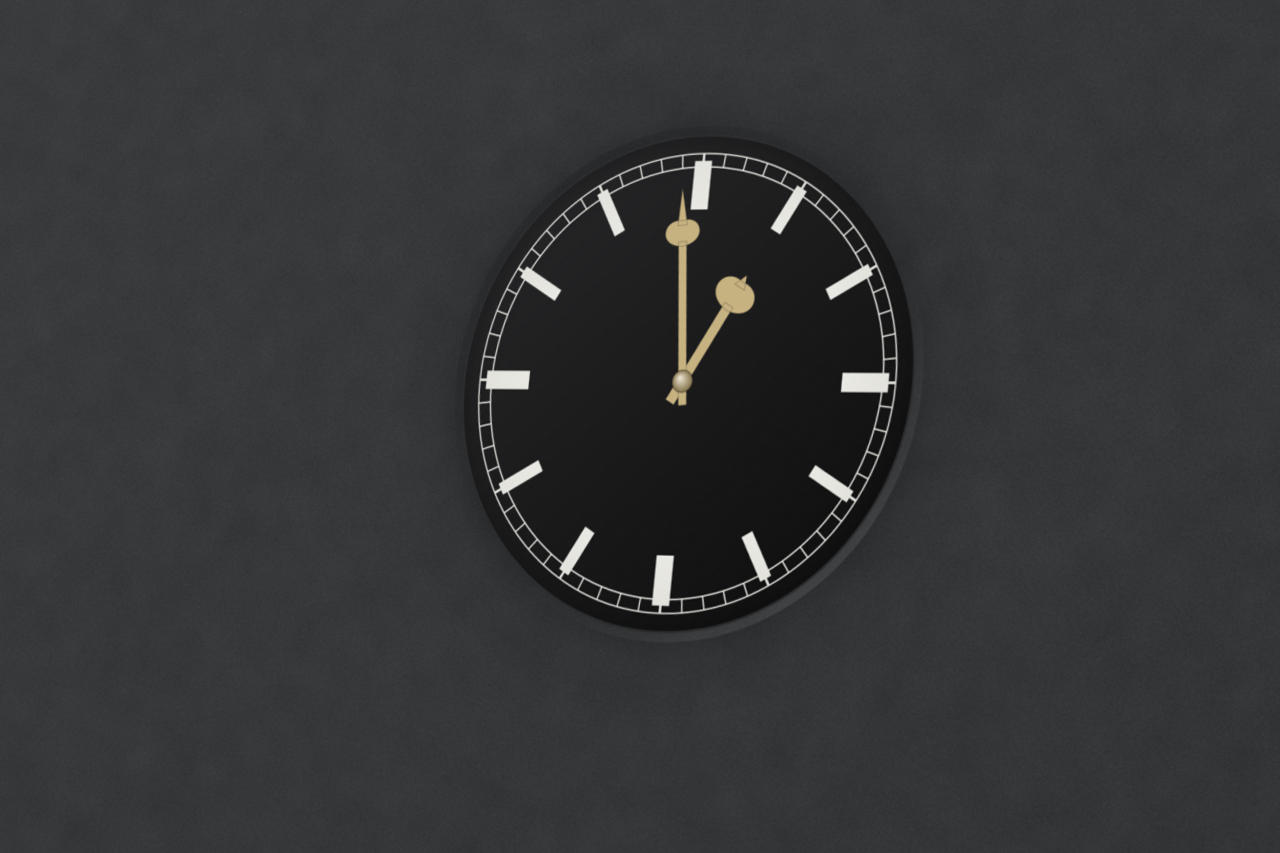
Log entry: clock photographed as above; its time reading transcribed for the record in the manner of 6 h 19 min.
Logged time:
12 h 59 min
